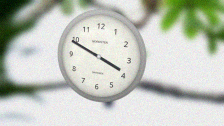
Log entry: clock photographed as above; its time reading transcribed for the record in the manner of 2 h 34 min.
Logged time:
3 h 49 min
